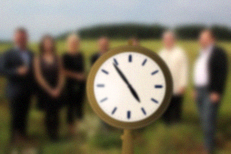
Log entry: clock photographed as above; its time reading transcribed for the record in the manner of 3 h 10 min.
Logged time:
4 h 54 min
